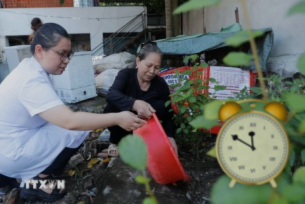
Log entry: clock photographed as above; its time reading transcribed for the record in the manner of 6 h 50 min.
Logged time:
11 h 50 min
